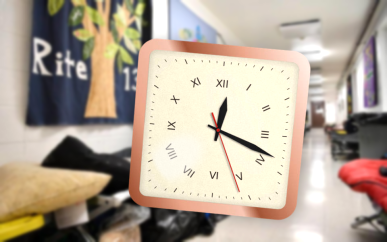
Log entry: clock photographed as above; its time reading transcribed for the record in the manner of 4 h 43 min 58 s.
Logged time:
12 h 18 min 26 s
